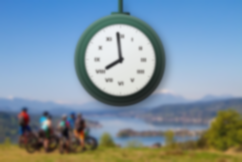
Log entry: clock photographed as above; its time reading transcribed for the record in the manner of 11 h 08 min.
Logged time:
7 h 59 min
